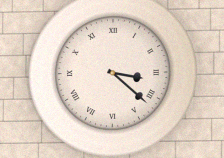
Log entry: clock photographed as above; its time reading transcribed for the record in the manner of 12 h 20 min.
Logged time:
3 h 22 min
